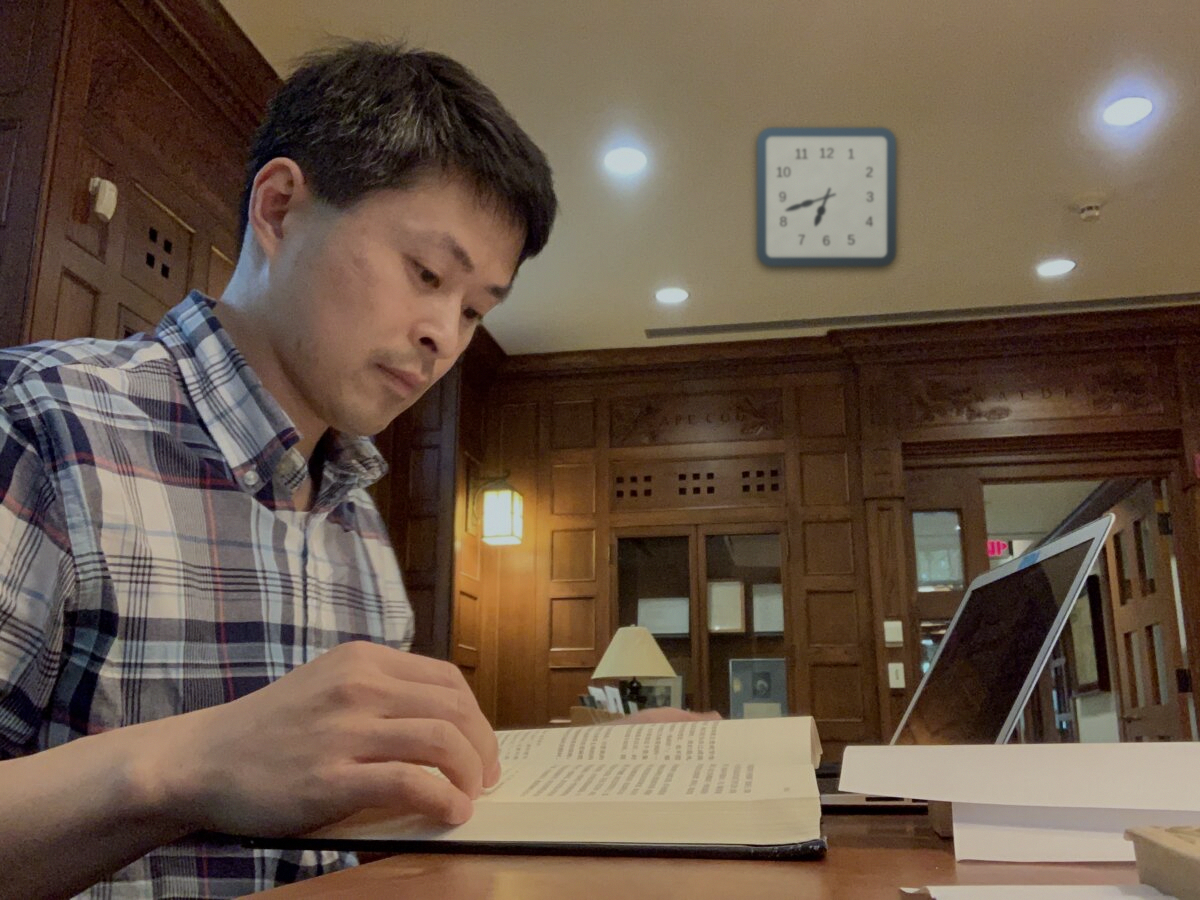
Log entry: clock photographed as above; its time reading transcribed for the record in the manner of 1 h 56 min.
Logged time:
6 h 42 min
